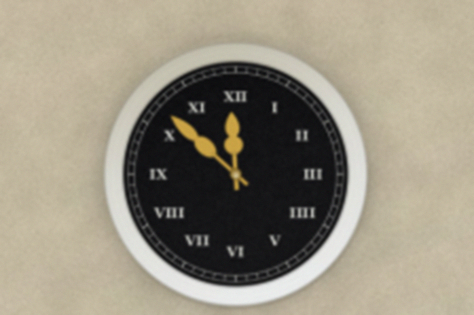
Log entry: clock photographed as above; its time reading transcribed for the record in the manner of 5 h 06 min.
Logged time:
11 h 52 min
